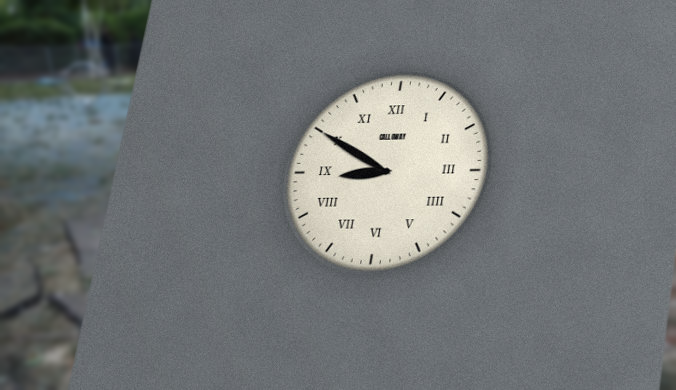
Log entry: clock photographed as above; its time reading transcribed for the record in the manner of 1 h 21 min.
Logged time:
8 h 50 min
